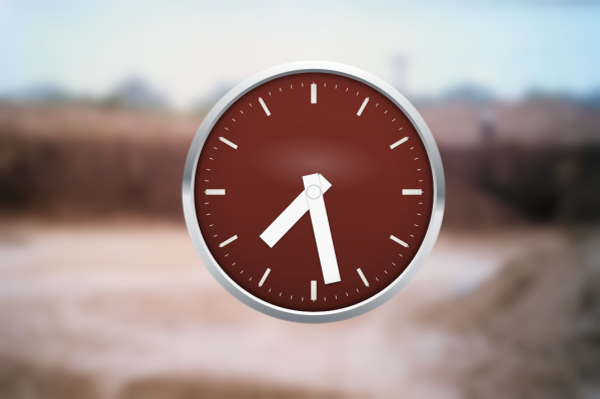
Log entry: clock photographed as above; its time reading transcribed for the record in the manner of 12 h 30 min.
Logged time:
7 h 28 min
